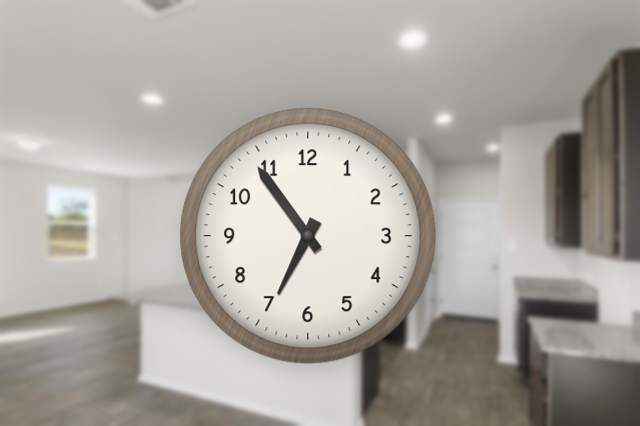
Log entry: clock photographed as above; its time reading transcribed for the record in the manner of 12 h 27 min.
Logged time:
6 h 54 min
